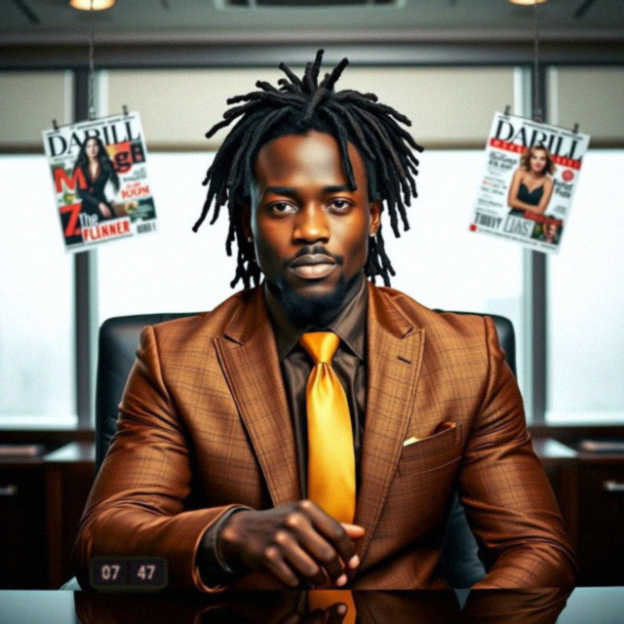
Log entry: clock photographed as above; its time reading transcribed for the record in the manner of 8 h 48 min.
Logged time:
7 h 47 min
